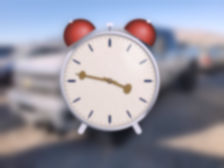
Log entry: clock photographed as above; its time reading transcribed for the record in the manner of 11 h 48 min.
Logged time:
3 h 47 min
